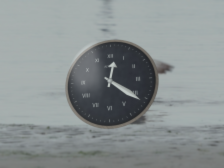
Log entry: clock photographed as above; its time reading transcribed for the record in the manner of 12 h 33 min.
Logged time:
12 h 21 min
